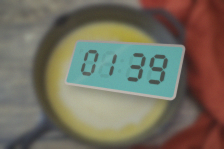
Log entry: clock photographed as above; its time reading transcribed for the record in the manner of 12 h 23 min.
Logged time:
1 h 39 min
